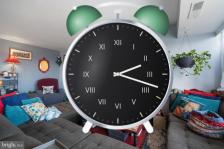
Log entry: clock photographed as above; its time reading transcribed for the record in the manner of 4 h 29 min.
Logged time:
2 h 18 min
